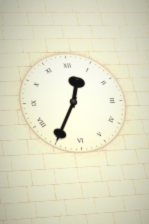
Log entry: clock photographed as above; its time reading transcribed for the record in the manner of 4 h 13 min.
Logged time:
12 h 35 min
